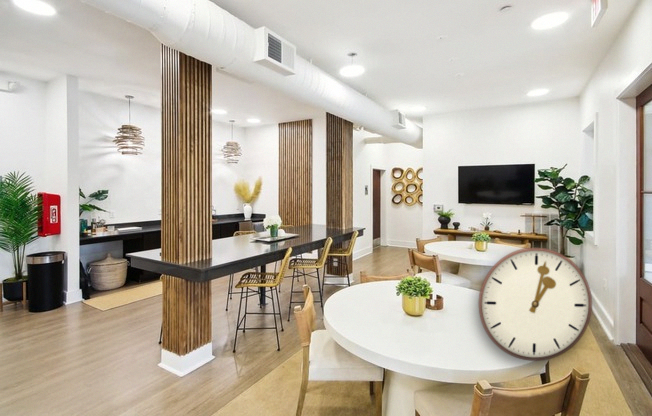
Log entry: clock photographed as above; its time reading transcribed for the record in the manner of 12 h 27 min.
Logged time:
1 h 02 min
